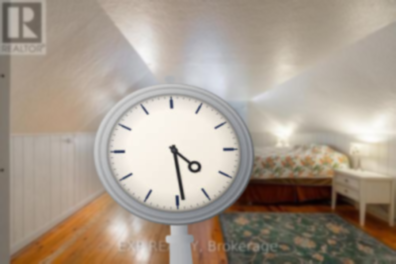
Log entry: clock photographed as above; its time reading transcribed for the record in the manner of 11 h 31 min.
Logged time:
4 h 29 min
